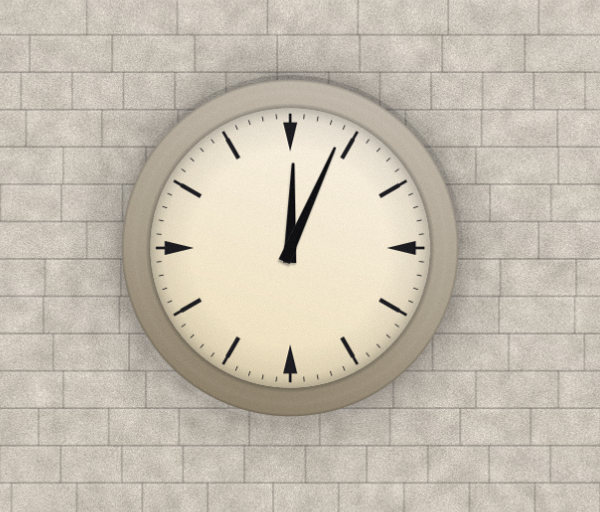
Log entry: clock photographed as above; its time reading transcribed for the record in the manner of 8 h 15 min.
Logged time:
12 h 04 min
